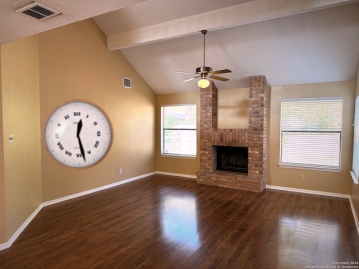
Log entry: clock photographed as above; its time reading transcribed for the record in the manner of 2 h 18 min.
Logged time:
12 h 28 min
